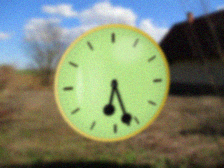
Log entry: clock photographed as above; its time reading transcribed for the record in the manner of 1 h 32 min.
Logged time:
6 h 27 min
